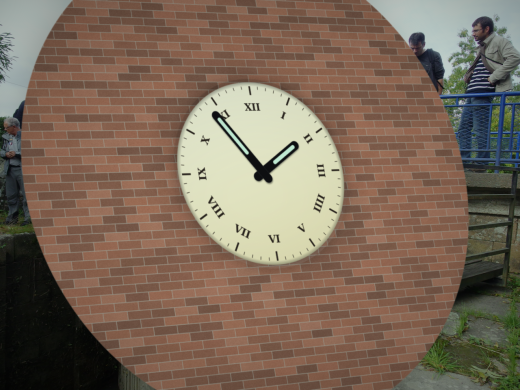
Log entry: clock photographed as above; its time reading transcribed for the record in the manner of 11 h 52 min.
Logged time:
1 h 54 min
